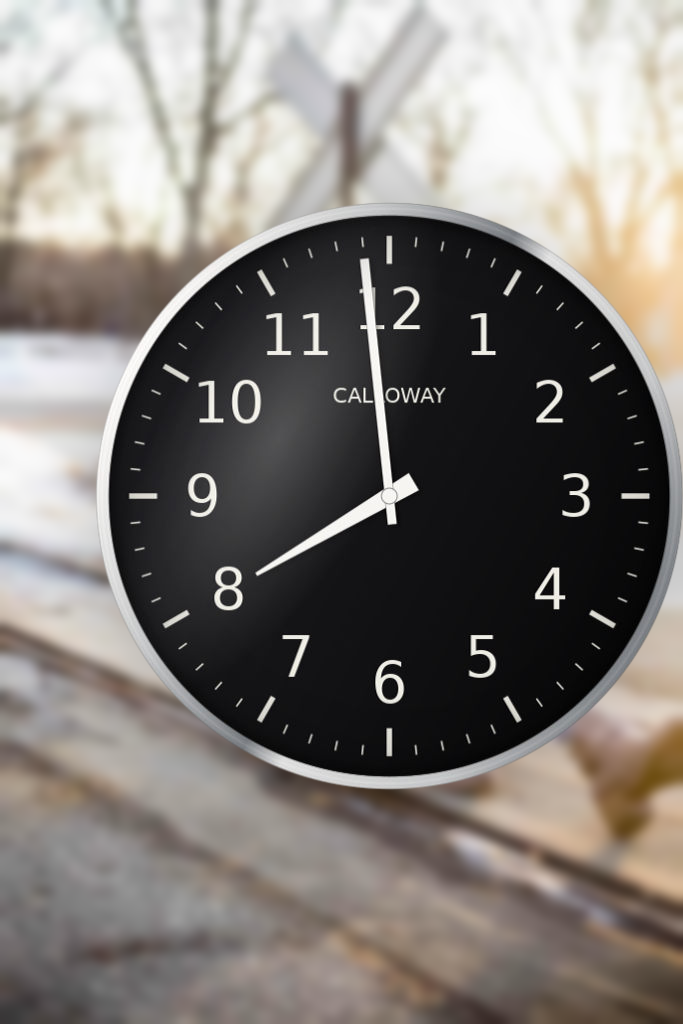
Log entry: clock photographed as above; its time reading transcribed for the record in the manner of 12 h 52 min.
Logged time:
7 h 59 min
